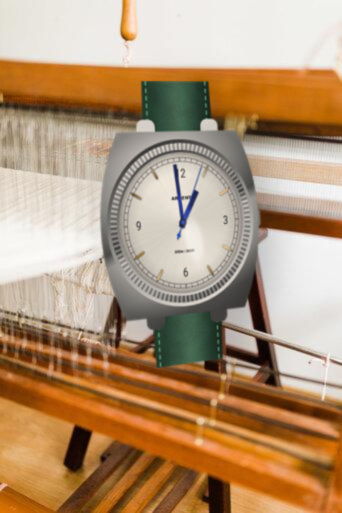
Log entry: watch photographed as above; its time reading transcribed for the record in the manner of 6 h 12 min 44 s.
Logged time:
12 h 59 min 04 s
